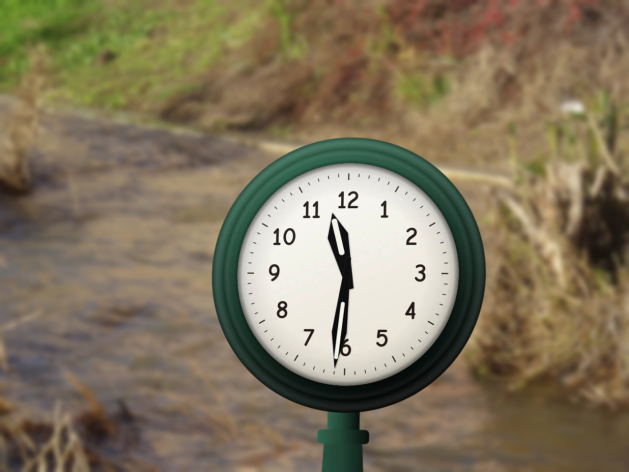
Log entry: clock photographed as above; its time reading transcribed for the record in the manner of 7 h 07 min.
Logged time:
11 h 31 min
